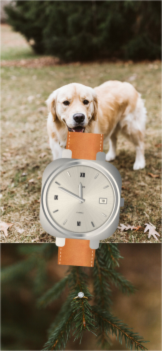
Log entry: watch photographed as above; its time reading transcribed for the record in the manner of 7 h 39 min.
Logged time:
11 h 49 min
